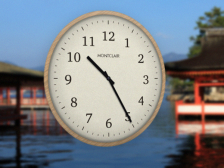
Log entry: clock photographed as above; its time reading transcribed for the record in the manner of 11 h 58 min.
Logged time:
10 h 25 min
